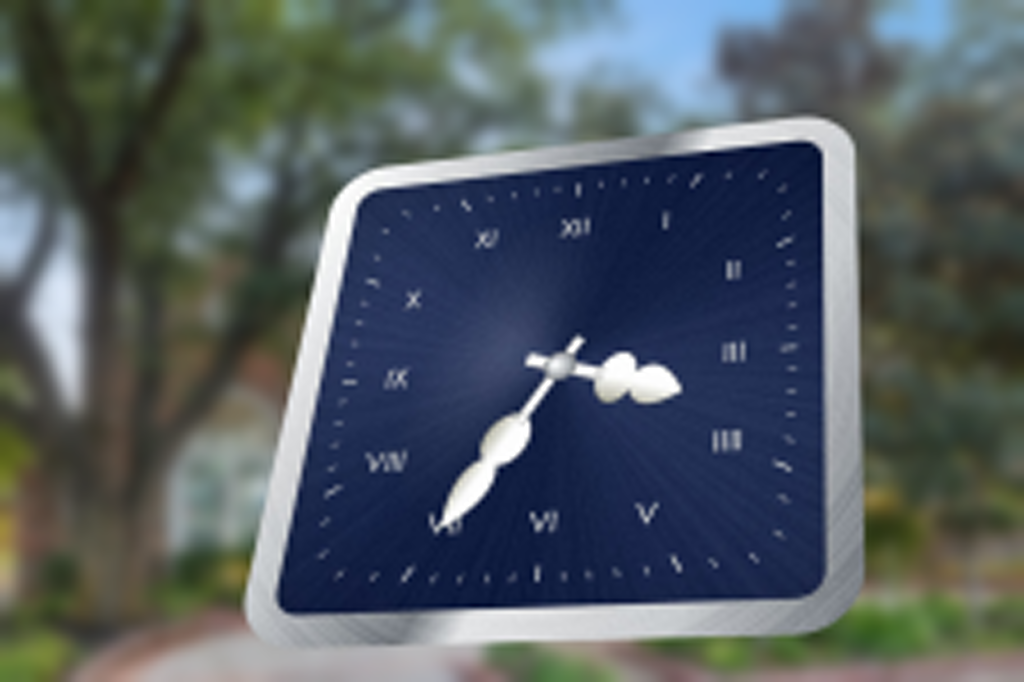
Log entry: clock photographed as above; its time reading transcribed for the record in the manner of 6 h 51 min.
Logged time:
3 h 35 min
